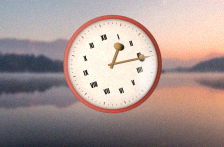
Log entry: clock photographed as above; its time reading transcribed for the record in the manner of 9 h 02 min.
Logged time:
1 h 16 min
